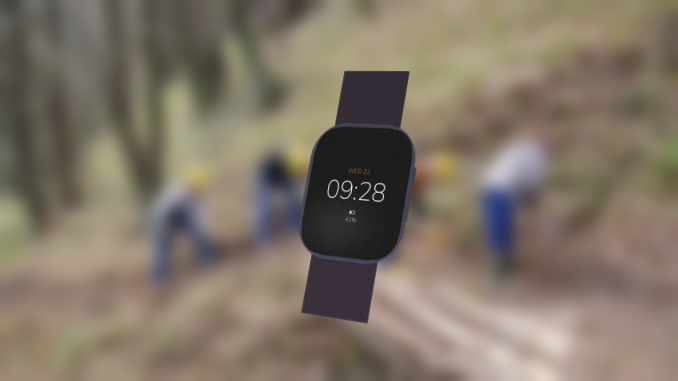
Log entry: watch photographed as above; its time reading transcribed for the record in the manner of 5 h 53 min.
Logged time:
9 h 28 min
